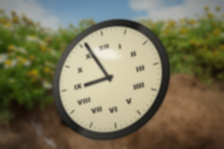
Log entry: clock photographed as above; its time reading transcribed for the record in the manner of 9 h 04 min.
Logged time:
8 h 56 min
